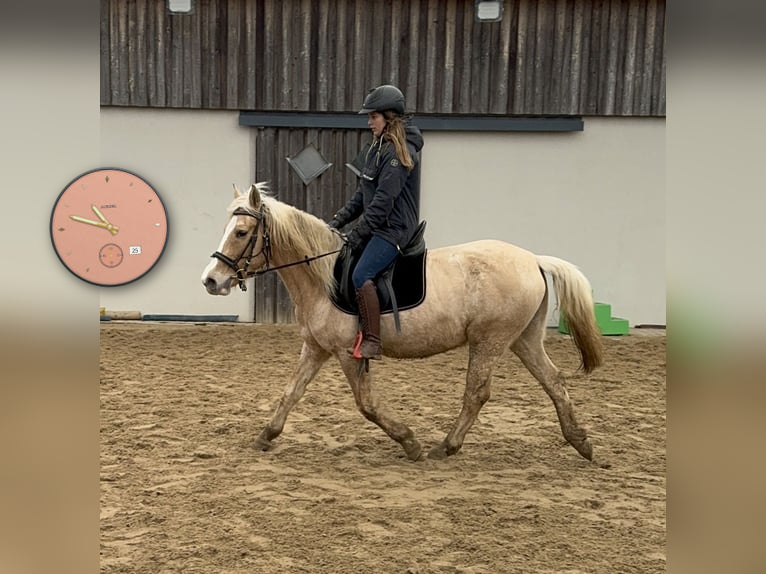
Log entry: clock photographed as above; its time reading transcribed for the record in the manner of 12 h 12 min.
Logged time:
10 h 48 min
